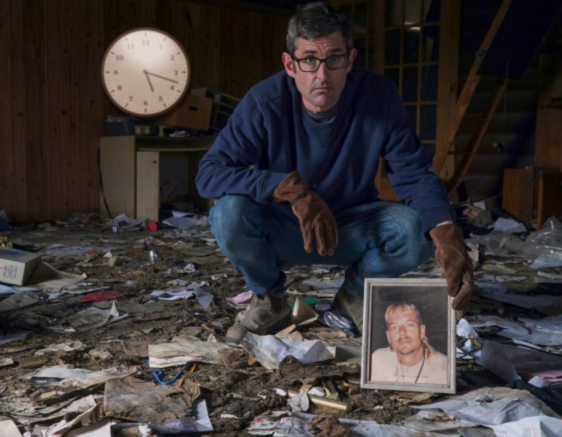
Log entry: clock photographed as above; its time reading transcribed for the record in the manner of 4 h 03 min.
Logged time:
5 h 18 min
